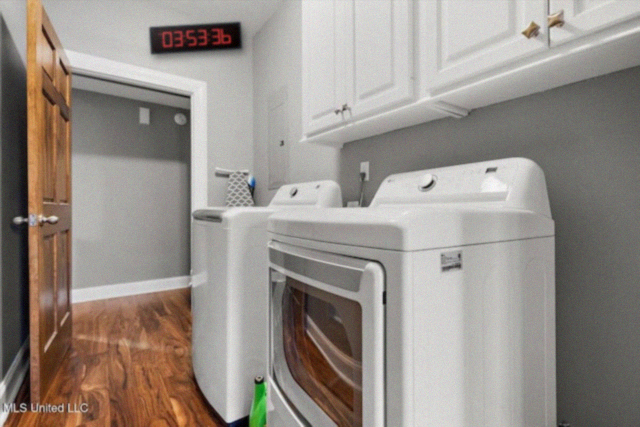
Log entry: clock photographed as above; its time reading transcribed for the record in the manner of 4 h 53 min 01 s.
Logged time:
3 h 53 min 36 s
